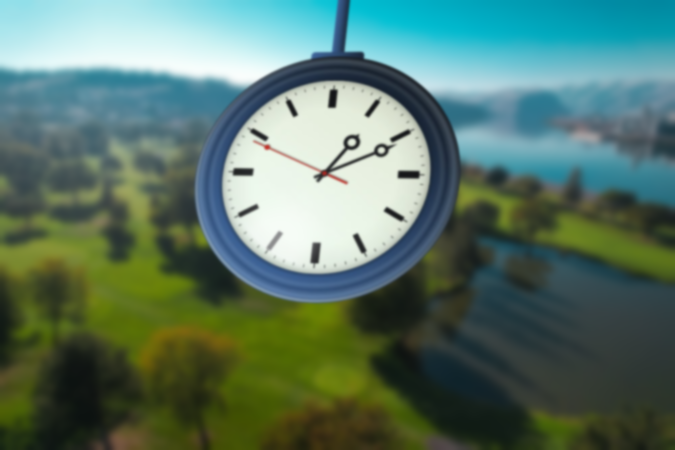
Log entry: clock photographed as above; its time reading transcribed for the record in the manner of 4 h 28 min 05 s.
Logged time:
1 h 10 min 49 s
